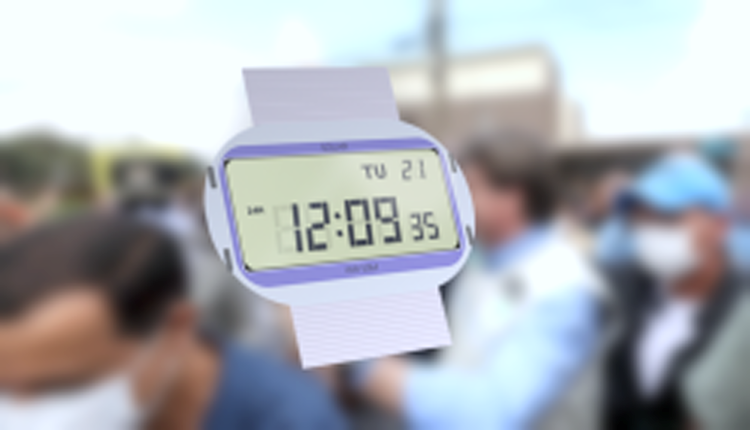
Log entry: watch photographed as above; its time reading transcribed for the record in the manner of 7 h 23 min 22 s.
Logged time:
12 h 09 min 35 s
